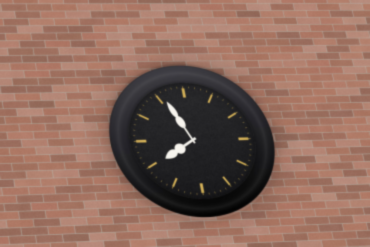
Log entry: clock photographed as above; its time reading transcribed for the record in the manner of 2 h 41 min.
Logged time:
7 h 56 min
